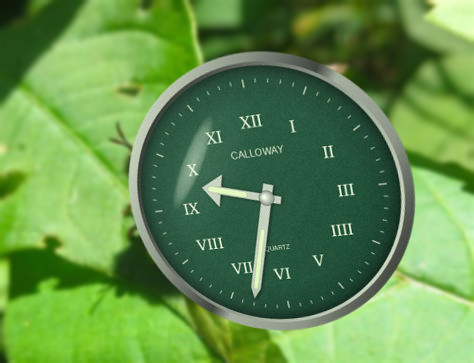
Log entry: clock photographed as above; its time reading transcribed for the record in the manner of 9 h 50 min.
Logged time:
9 h 33 min
